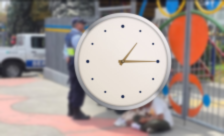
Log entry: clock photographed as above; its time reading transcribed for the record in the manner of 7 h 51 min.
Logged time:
1 h 15 min
